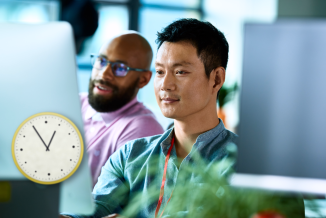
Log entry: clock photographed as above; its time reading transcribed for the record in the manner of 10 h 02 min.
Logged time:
12 h 55 min
